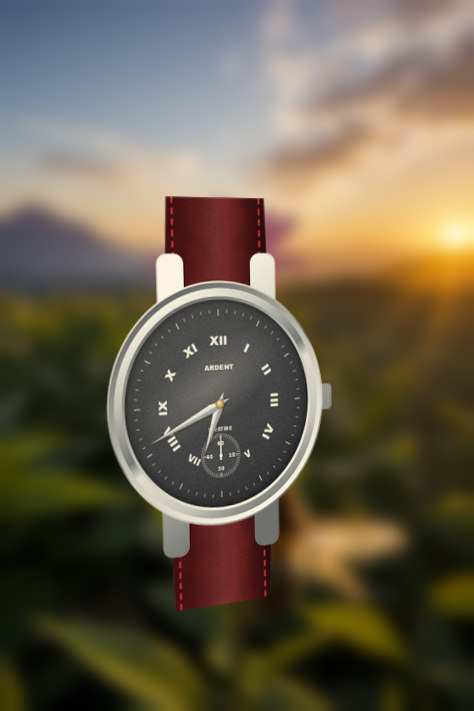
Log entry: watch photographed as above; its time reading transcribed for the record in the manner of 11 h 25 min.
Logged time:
6 h 41 min
